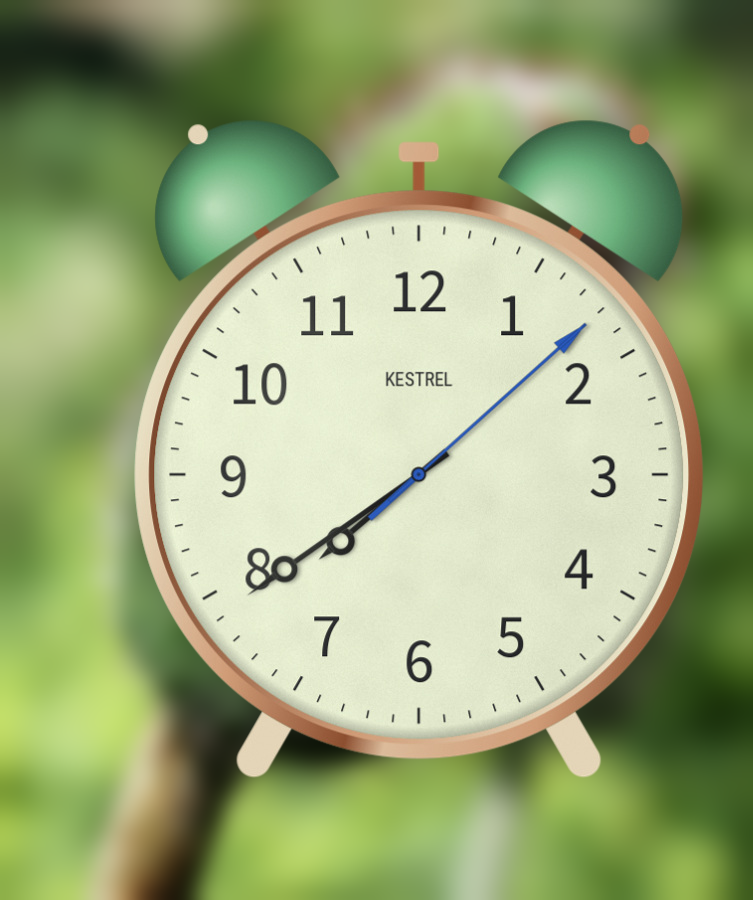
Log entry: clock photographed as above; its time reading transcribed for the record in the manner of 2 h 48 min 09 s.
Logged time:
7 h 39 min 08 s
